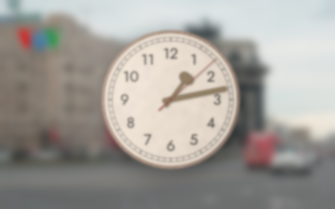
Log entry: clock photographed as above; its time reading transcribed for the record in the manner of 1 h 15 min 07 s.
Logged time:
1 h 13 min 08 s
